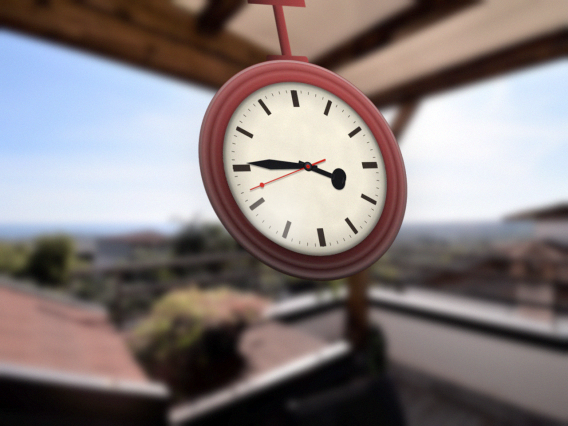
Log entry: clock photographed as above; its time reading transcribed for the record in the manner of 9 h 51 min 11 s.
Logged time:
3 h 45 min 42 s
